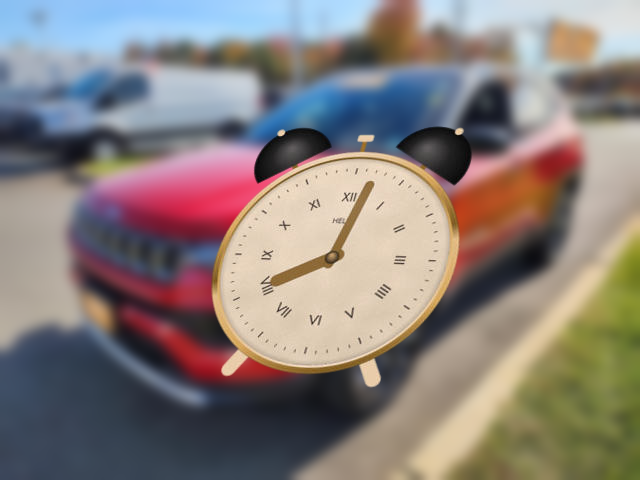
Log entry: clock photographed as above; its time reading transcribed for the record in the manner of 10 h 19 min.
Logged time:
8 h 02 min
